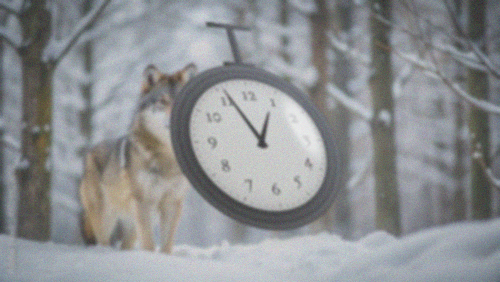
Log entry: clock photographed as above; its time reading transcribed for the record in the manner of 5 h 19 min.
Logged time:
12 h 56 min
